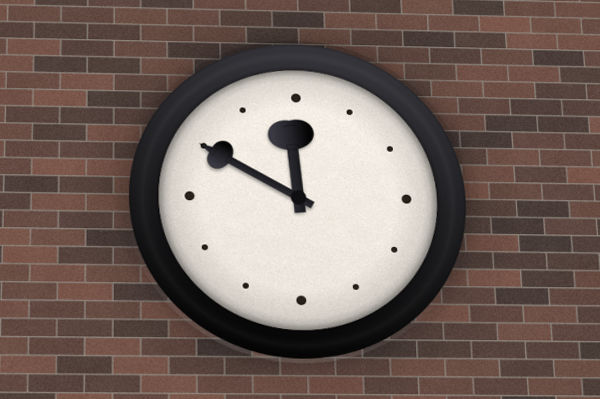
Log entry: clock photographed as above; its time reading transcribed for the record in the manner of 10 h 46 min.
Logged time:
11 h 50 min
